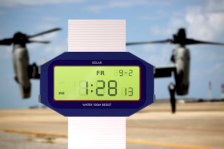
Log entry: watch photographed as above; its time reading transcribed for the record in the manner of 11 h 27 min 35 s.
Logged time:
1 h 28 min 13 s
